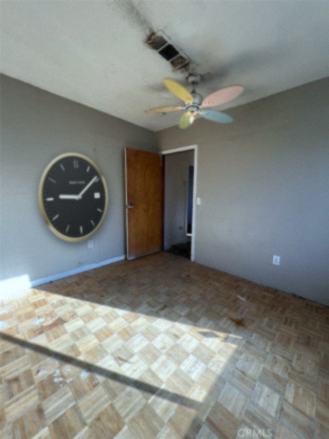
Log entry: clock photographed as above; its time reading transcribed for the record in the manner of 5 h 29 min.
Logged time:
9 h 09 min
